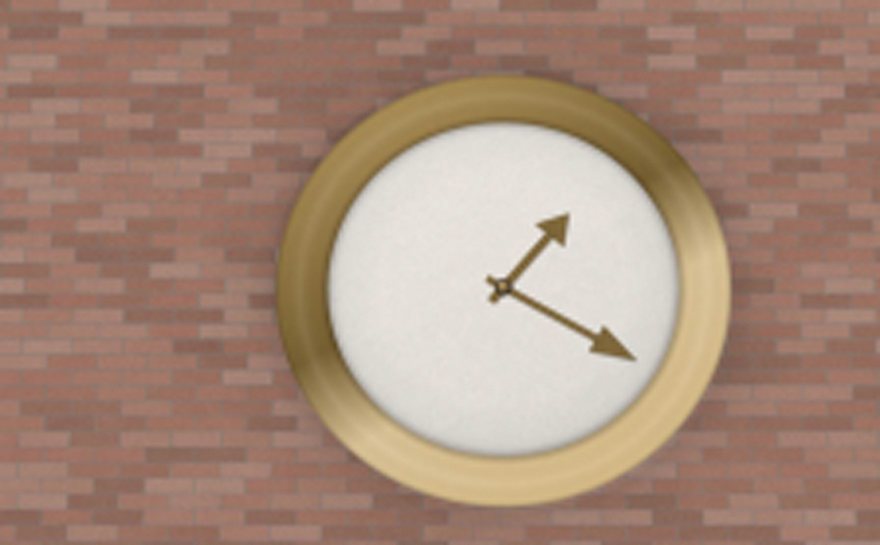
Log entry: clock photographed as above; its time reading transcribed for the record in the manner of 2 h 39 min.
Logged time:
1 h 20 min
